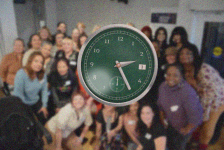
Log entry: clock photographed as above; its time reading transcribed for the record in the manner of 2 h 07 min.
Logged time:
2 h 25 min
